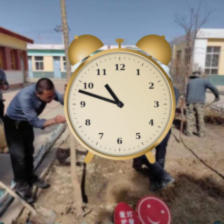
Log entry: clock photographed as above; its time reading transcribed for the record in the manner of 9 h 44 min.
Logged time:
10 h 48 min
